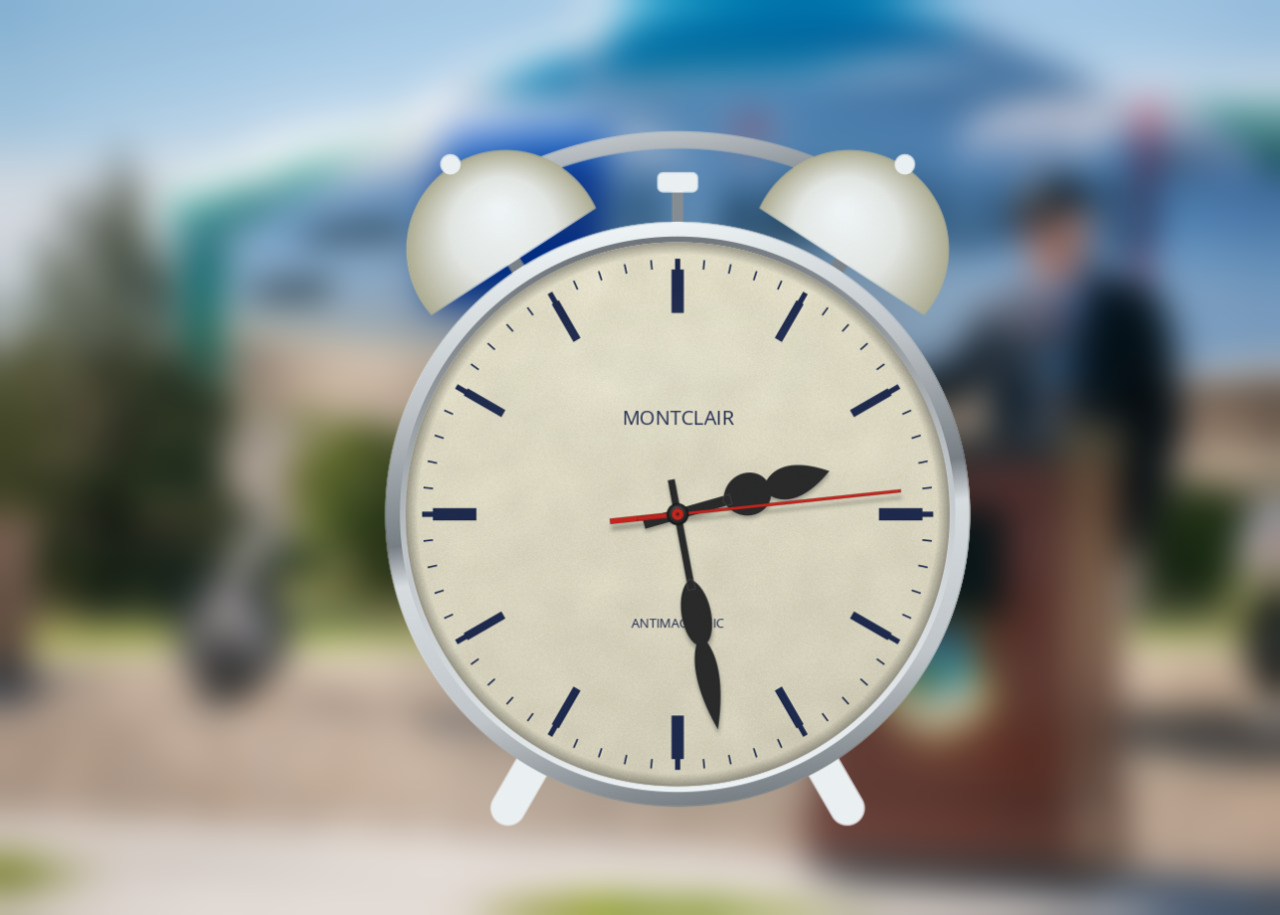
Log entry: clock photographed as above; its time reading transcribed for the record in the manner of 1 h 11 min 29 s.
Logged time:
2 h 28 min 14 s
